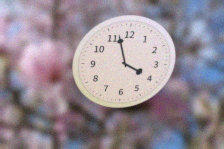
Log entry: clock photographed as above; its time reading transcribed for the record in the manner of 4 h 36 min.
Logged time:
3 h 57 min
